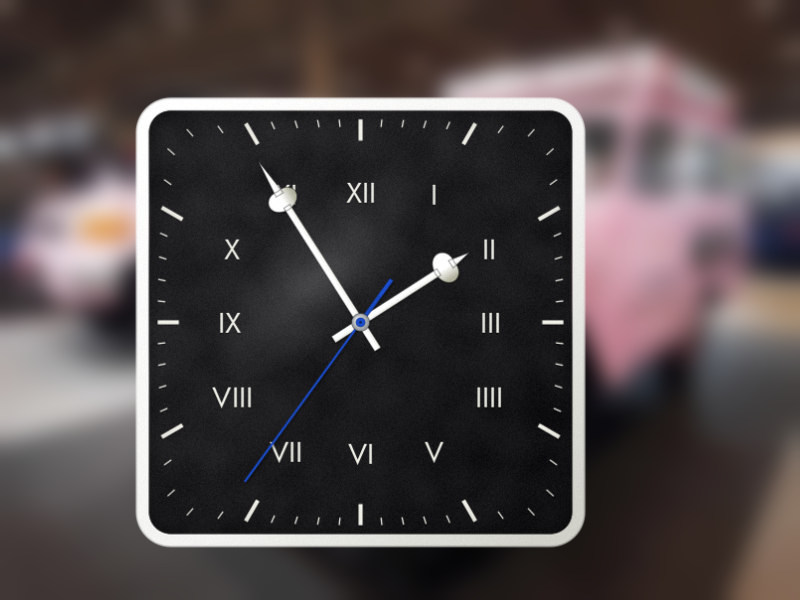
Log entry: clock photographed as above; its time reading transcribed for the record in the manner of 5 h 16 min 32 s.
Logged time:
1 h 54 min 36 s
